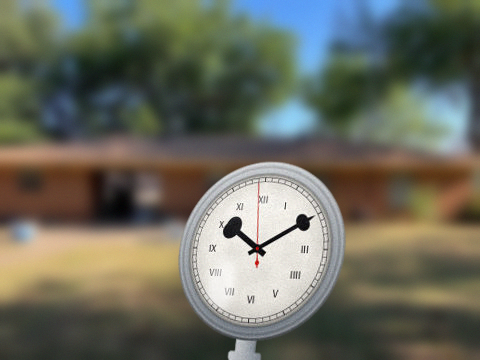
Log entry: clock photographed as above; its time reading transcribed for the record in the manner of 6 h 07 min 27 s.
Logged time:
10 h 09 min 59 s
